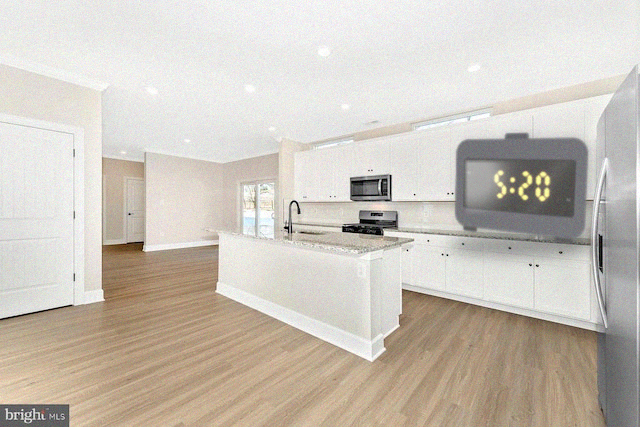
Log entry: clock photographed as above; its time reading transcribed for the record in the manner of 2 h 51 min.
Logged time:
5 h 20 min
